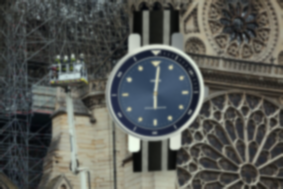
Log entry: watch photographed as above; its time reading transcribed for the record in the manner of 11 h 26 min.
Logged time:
6 h 01 min
